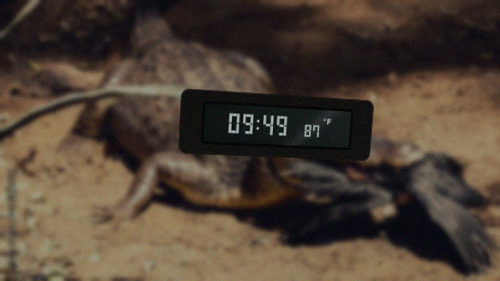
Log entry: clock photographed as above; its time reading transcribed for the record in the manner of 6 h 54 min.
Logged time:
9 h 49 min
